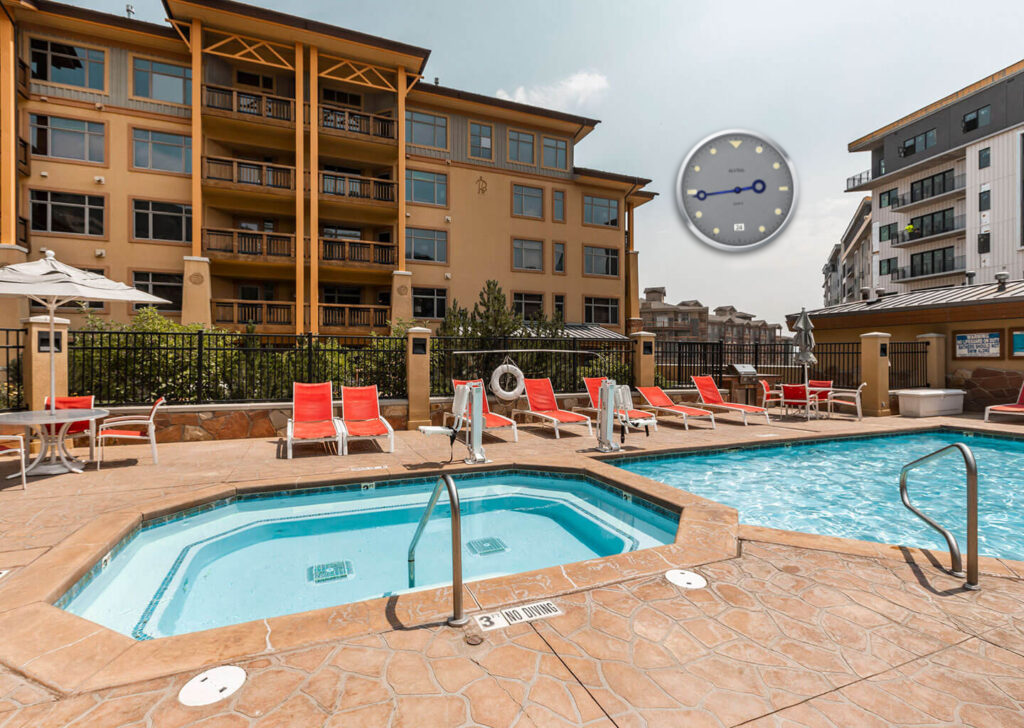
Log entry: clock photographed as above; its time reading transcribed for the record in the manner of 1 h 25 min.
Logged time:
2 h 44 min
